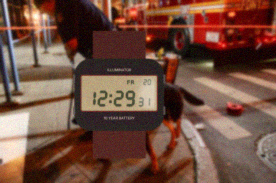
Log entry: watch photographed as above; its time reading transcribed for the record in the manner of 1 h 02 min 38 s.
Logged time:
12 h 29 min 31 s
